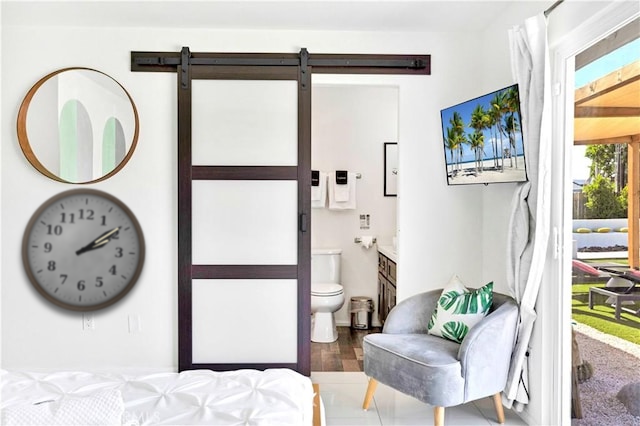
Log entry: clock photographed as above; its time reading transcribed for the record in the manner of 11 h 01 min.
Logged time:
2 h 09 min
